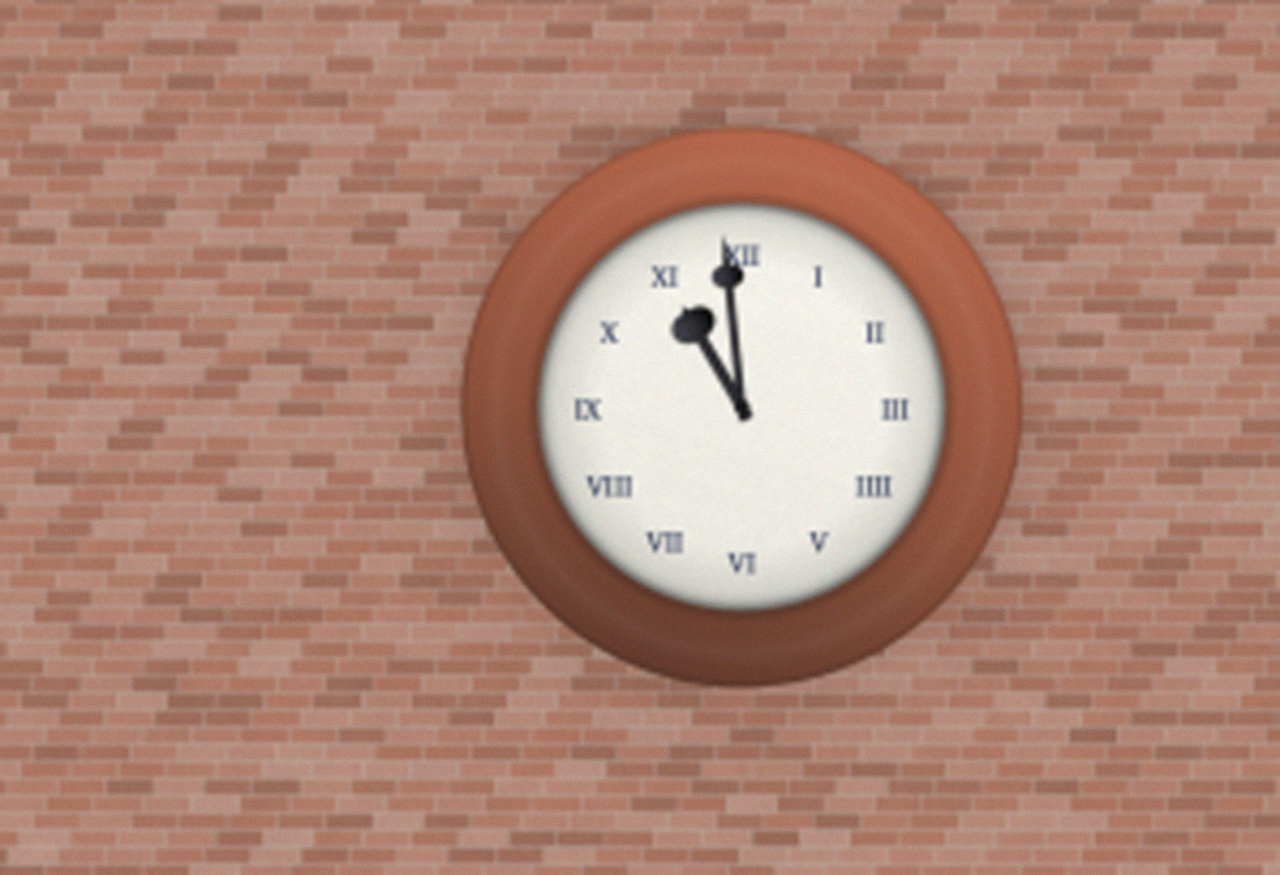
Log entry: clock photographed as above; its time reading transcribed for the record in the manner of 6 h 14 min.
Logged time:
10 h 59 min
